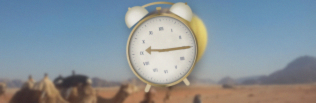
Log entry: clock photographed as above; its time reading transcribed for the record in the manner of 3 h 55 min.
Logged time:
9 h 15 min
